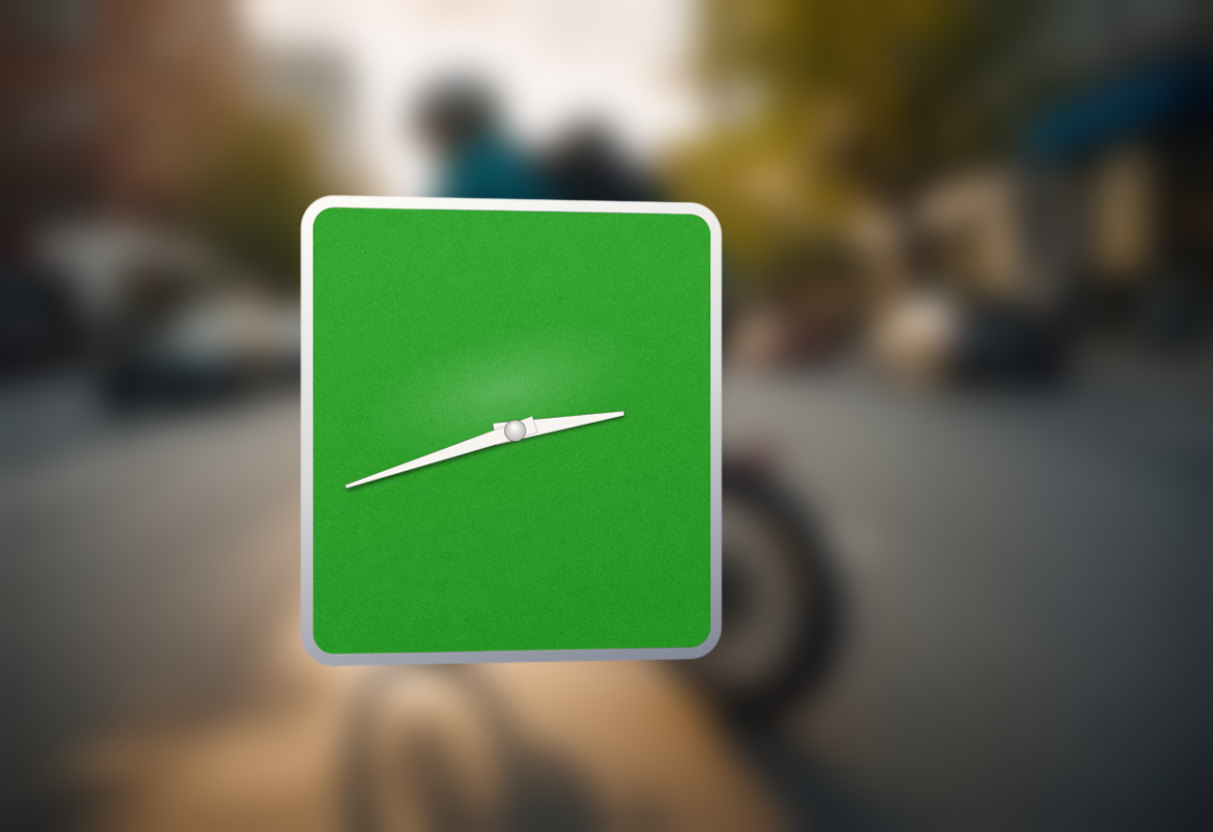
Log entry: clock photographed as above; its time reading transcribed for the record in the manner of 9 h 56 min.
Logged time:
2 h 42 min
